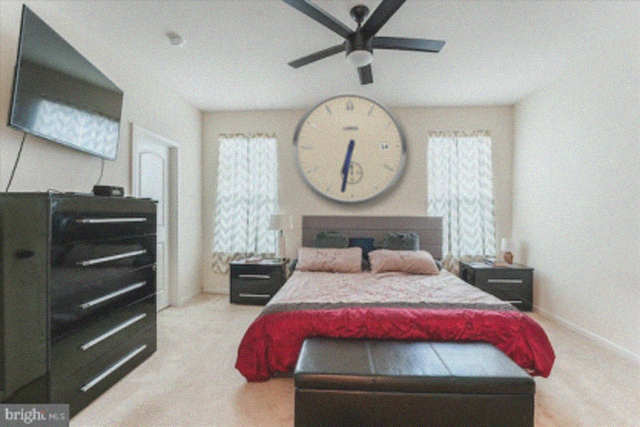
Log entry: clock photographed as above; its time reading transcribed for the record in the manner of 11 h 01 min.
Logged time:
6 h 32 min
